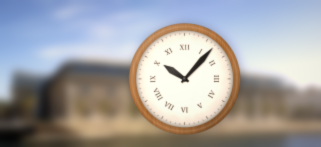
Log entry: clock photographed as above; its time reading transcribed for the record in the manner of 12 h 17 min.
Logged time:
10 h 07 min
